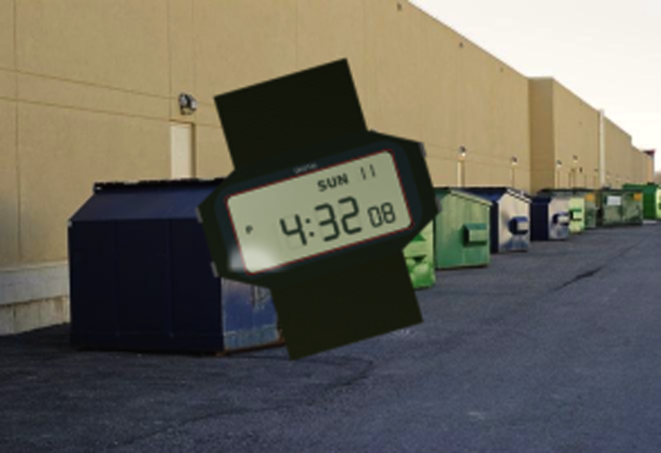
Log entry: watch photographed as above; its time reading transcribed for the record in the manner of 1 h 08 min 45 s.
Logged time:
4 h 32 min 08 s
